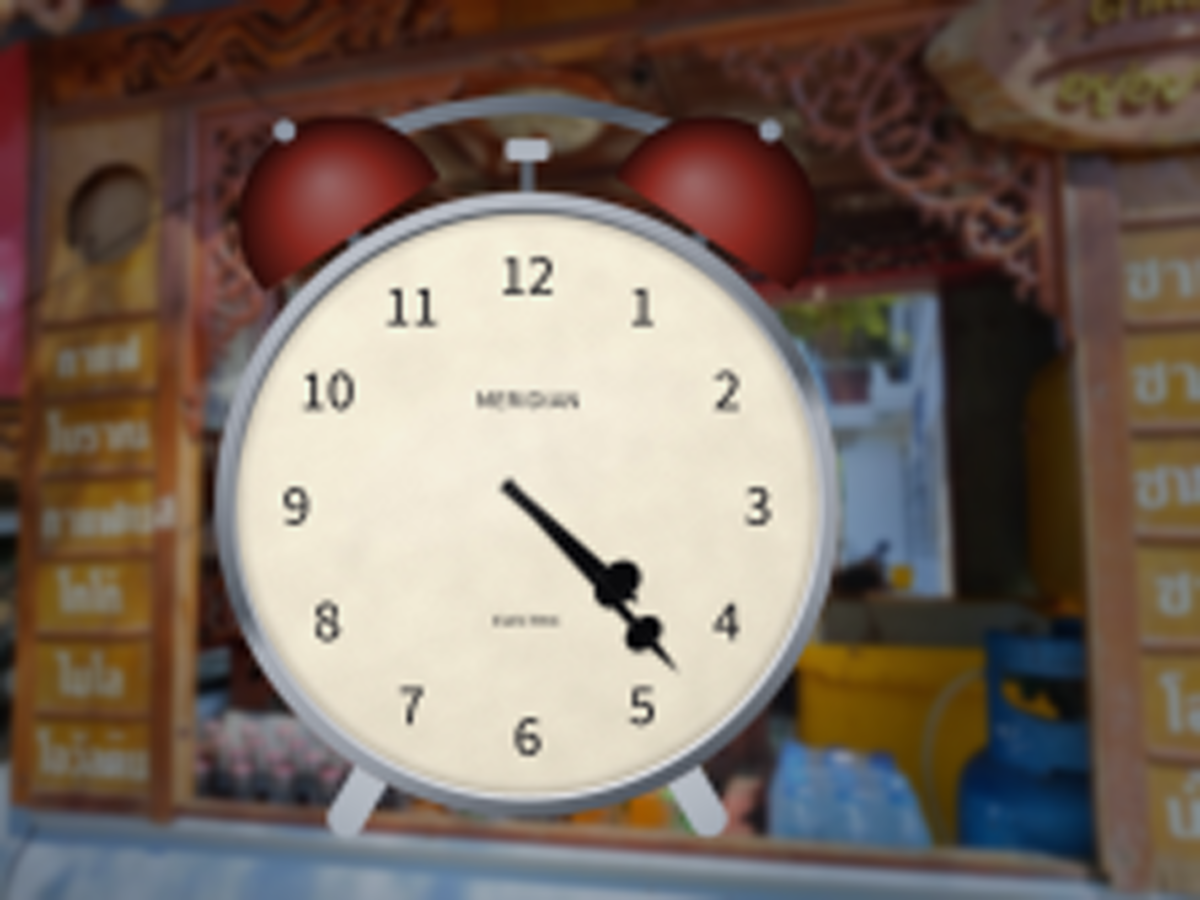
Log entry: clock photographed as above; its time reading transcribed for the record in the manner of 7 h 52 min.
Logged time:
4 h 23 min
